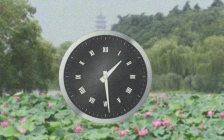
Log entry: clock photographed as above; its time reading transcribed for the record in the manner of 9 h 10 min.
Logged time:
1 h 29 min
